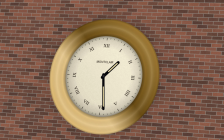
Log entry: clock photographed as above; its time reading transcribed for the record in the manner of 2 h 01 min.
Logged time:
1 h 29 min
